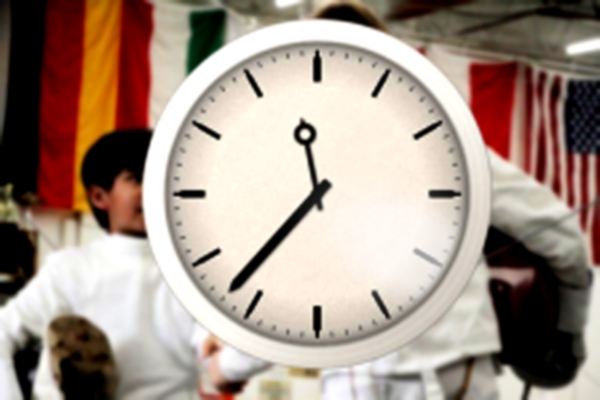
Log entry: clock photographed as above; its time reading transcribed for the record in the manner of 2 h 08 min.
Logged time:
11 h 37 min
